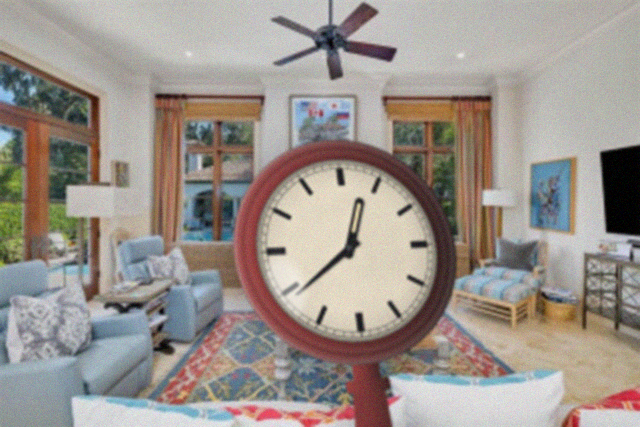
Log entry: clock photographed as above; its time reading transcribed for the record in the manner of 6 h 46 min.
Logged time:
12 h 39 min
